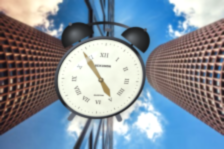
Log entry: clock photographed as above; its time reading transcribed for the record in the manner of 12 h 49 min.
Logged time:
4 h 54 min
